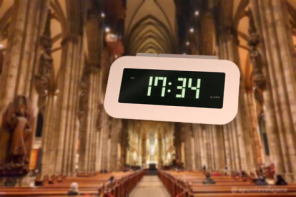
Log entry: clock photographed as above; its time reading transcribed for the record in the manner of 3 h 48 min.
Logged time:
17 h 34 min
